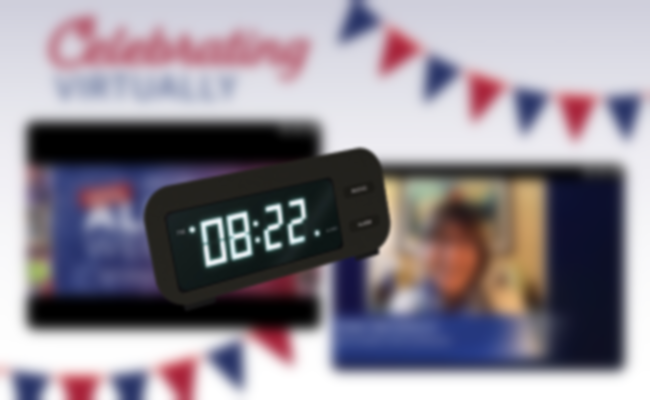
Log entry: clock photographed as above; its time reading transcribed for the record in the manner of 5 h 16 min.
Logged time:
8 h 22 min
